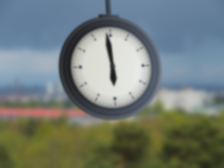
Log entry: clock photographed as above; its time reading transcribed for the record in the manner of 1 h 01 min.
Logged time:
5 h 59 min
